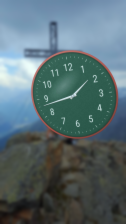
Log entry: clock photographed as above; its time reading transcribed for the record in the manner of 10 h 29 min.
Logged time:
1 h 43 min
